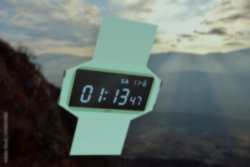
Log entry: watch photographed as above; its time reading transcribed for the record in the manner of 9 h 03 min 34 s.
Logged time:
1 h 13 min 47 s
